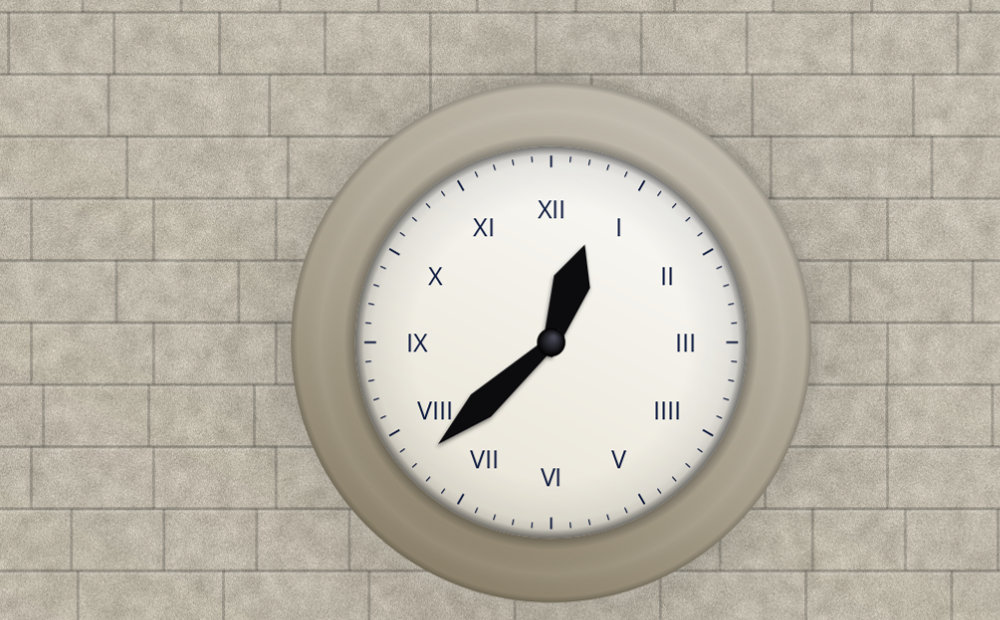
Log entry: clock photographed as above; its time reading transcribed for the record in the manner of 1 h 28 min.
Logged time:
12 h 38 min
